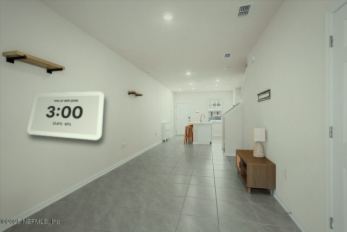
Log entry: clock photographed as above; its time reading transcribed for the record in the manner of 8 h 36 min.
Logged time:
3 h 00 min
